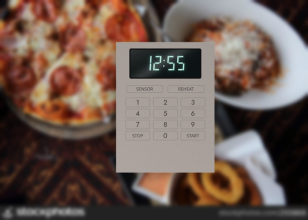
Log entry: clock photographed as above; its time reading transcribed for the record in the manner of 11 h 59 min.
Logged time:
12 h 55 min
